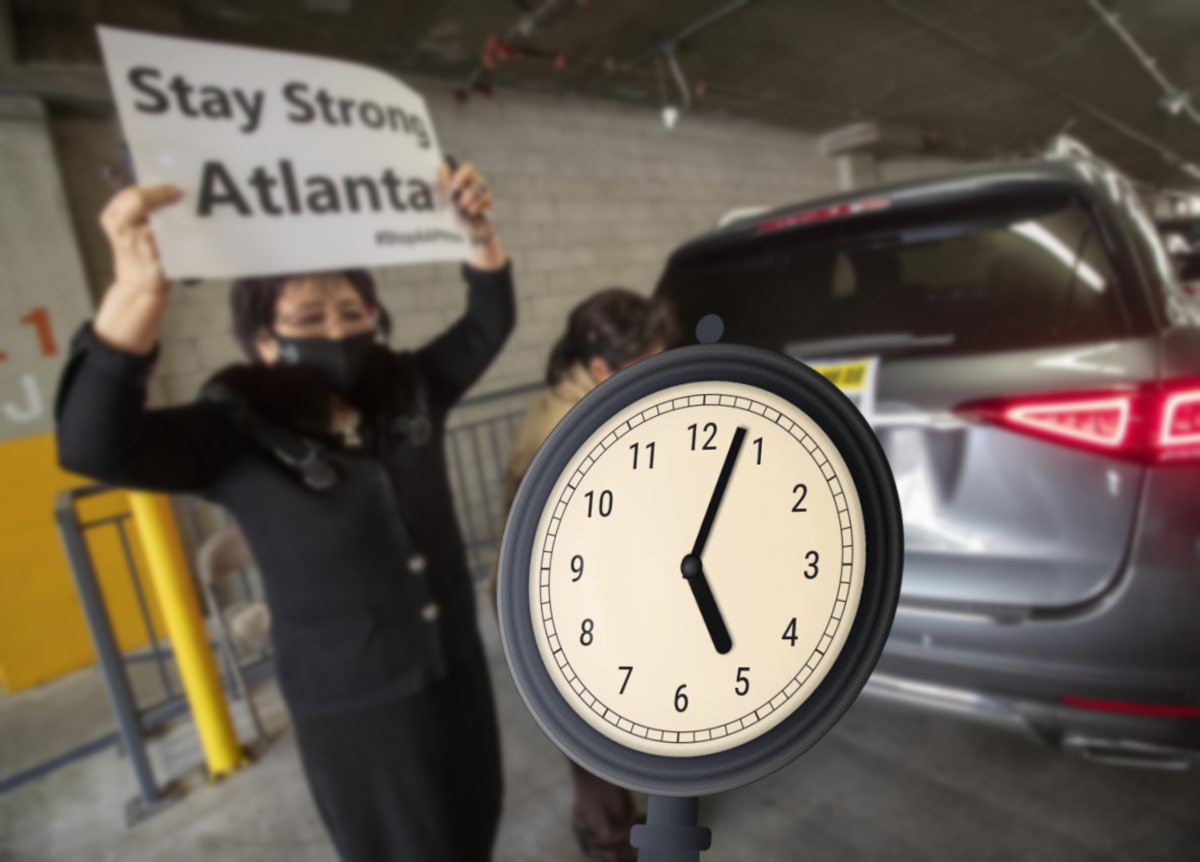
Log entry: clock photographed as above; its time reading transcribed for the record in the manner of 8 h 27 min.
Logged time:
5 h 03 min
